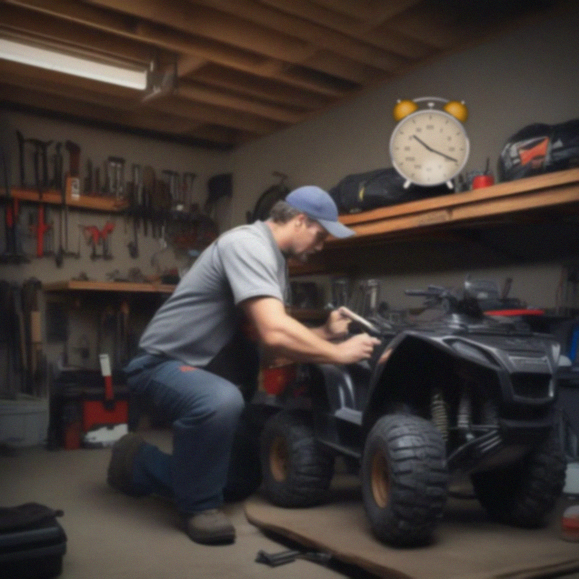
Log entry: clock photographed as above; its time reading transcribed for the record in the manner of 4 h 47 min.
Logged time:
10 h 19 min
